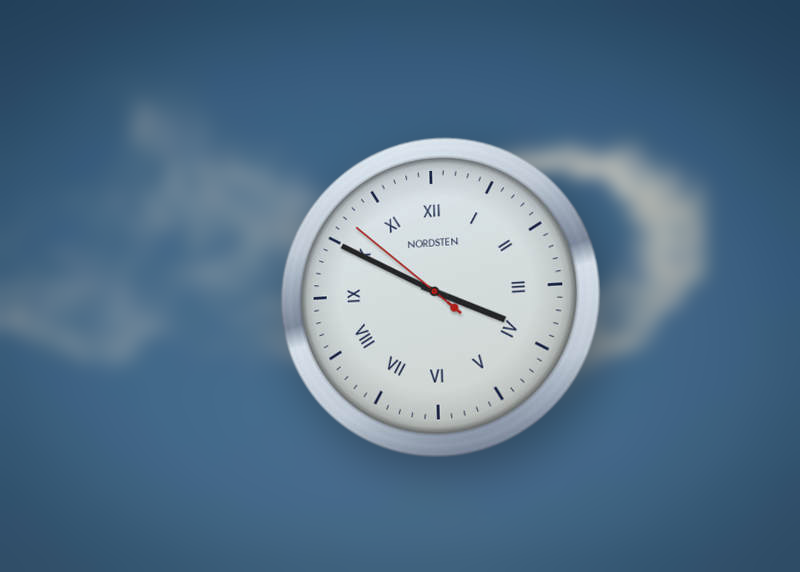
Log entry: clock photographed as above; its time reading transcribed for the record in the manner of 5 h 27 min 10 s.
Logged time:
3 h 49 min 52 s
